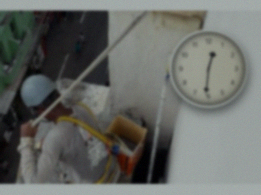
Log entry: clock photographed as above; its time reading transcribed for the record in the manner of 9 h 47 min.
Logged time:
12 h 31 min
